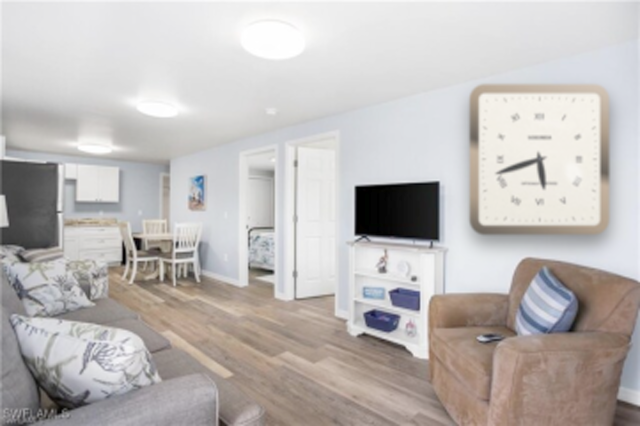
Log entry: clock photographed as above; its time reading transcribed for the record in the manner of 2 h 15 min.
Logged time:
5 h 42 min
